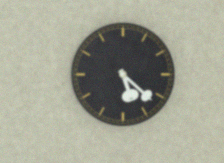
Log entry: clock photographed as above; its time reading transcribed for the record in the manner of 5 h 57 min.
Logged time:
5 h 22 min
